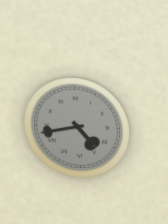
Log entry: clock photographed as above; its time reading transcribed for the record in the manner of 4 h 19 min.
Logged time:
4 h 43 min
